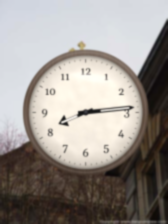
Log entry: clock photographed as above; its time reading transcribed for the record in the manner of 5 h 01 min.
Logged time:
8 h 14 min
